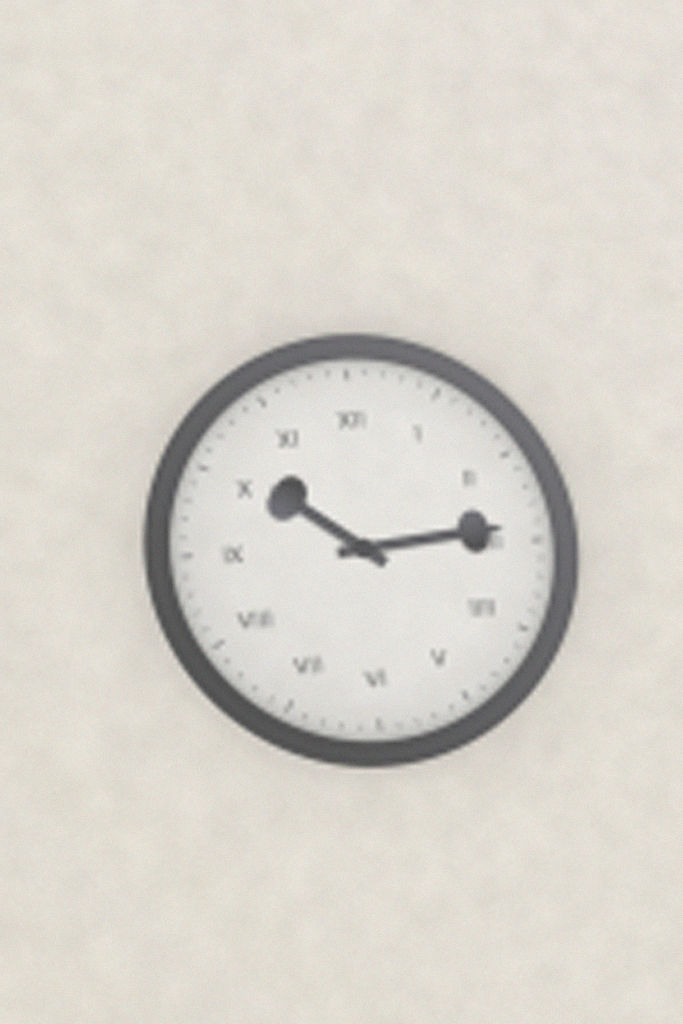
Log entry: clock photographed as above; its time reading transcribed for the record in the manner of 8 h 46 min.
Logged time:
10 h 14 min
